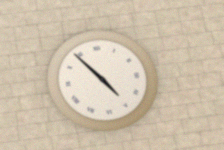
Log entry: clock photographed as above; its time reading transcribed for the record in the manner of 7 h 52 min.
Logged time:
4 h 54 min
